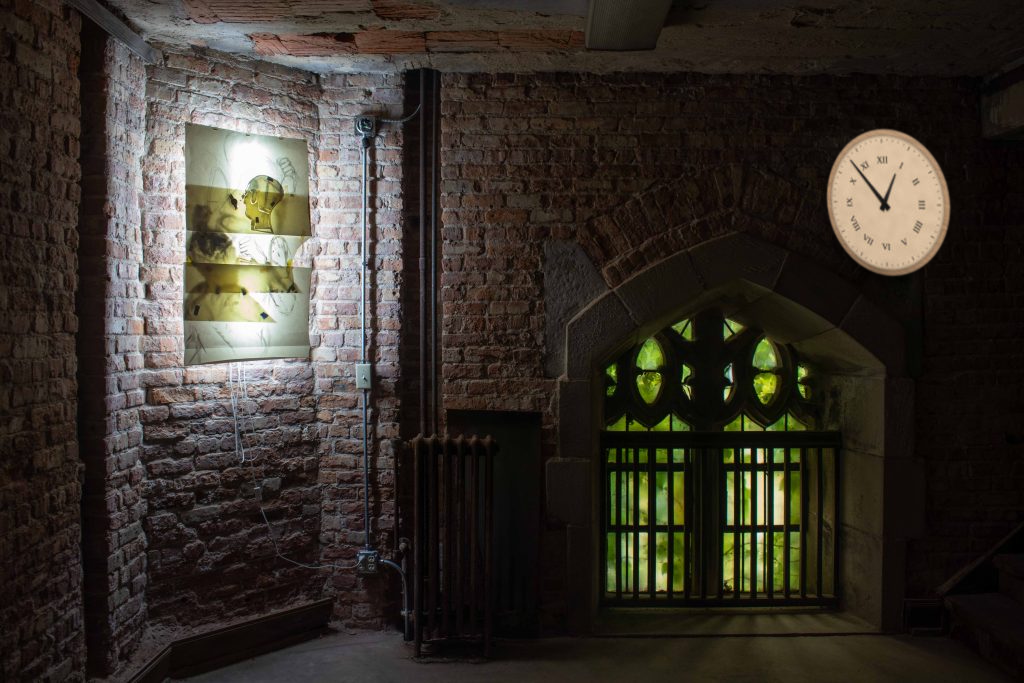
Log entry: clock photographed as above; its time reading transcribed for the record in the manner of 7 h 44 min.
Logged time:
12 h 53 min
